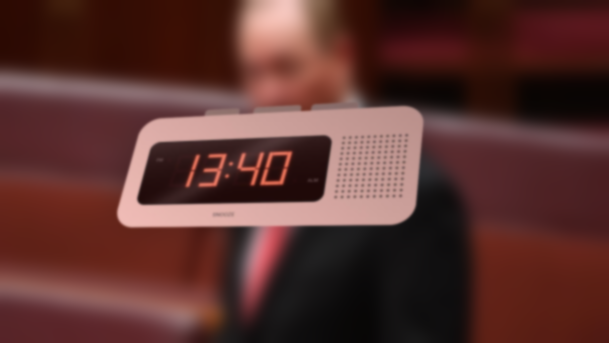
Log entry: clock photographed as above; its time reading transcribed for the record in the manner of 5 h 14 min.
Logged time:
13 h 40 min
